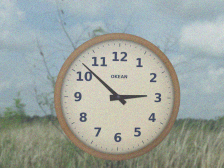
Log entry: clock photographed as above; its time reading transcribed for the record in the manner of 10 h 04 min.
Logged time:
2 h 52 min
